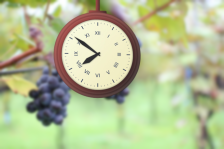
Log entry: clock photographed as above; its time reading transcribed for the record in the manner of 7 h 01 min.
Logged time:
7 h 51 min
